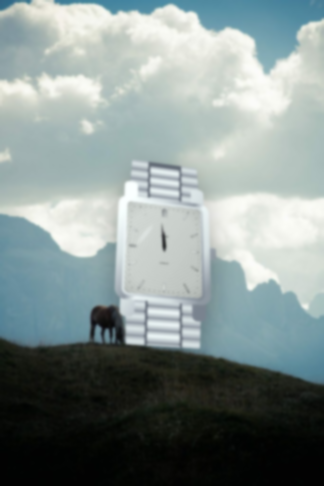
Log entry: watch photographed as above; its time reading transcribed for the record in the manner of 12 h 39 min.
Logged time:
11 h 59 min
